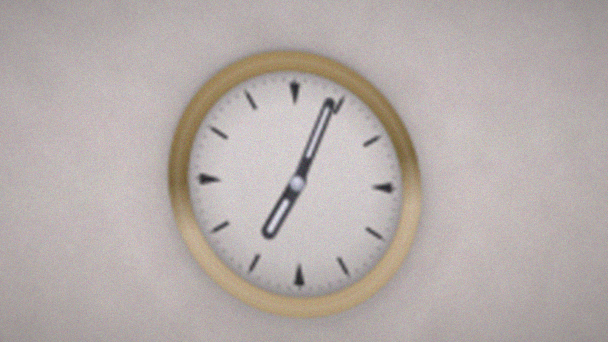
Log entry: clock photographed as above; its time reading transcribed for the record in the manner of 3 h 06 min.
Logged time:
7 h 04 min
